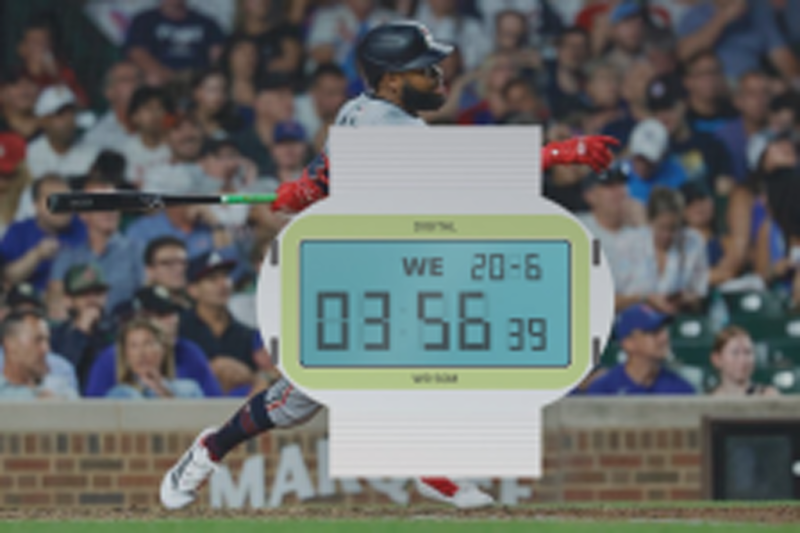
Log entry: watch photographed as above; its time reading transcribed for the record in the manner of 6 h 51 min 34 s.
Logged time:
3 h 56 min 39 s
